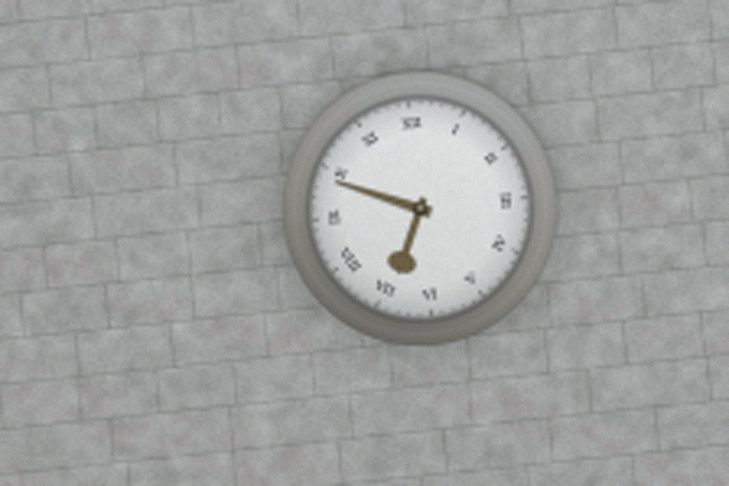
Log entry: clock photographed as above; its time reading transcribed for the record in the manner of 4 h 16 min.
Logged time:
6 h 49 min
